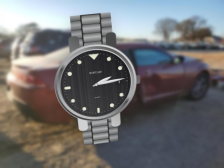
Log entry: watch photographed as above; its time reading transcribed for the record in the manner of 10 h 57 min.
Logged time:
2 h 14 min
